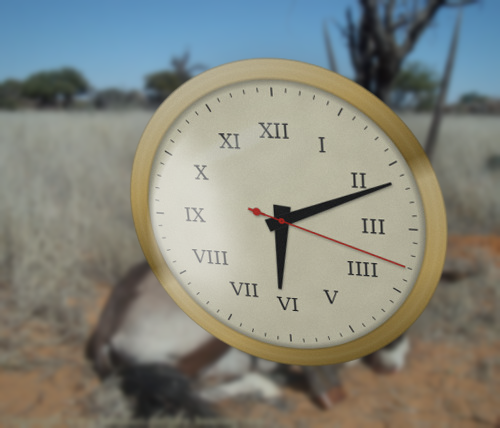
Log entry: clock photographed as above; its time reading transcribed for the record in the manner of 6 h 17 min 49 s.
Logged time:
6 h 11 min 18 s
